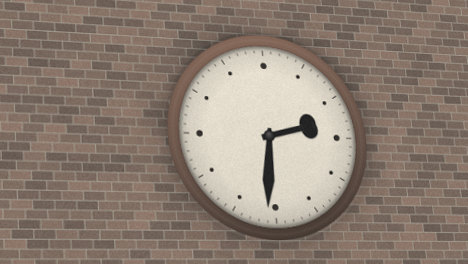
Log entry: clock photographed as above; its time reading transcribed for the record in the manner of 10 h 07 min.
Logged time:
2 h 31 min
